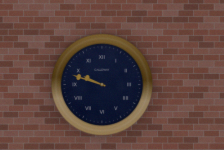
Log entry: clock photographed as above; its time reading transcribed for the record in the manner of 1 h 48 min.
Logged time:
9 h 48 min
